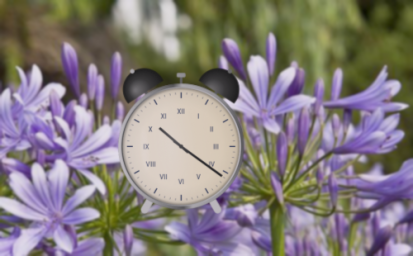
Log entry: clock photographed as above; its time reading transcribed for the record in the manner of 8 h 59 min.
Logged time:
10 h 21 min
